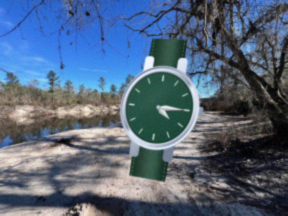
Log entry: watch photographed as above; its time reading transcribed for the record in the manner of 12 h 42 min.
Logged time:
4 h 15 min
